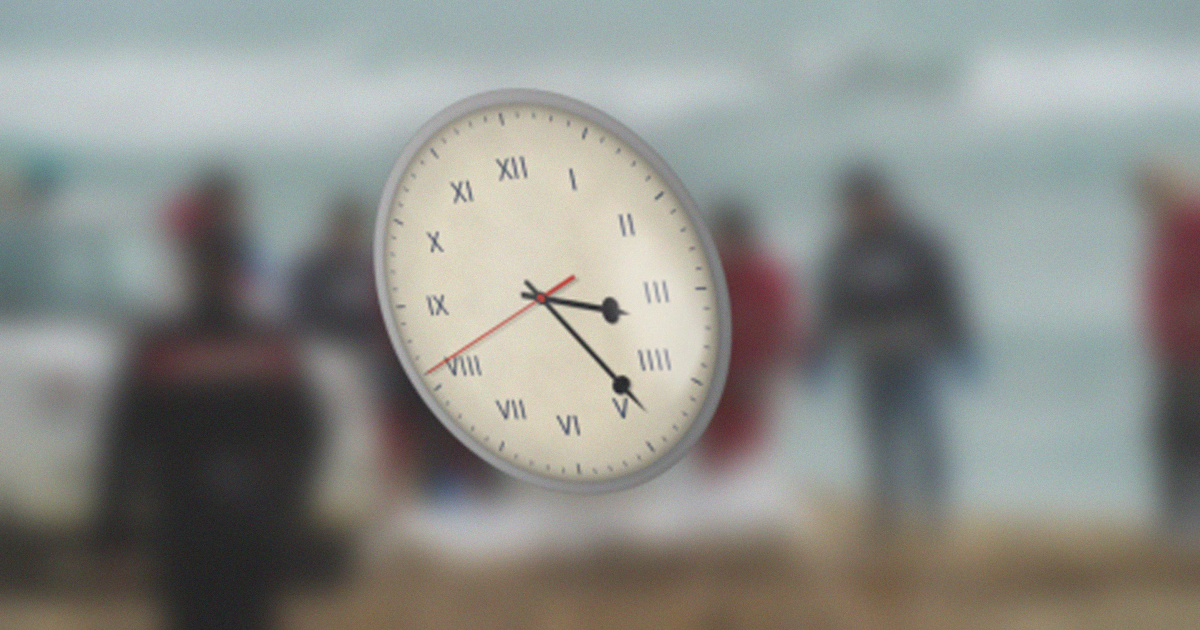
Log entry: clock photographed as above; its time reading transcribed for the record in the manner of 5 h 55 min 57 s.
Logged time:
3 h 23 min 41 s
